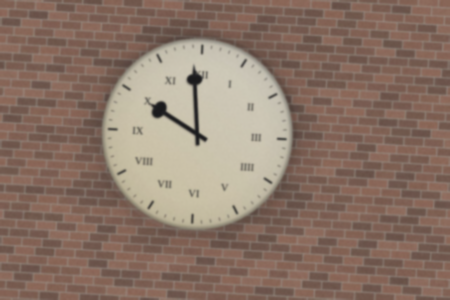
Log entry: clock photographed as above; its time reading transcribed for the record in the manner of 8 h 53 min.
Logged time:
9 h 59 min
